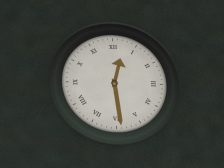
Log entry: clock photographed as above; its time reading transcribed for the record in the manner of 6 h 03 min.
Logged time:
12 h 29 min
